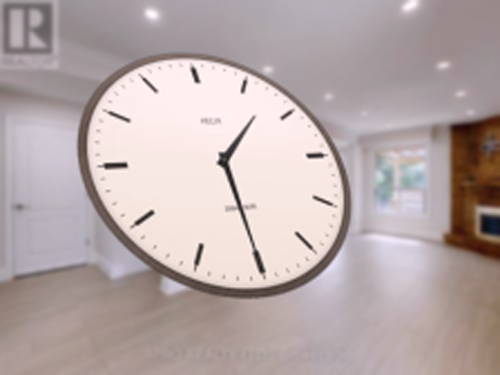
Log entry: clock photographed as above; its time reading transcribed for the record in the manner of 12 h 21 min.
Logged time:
1 h 30 min
